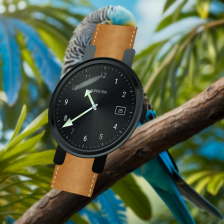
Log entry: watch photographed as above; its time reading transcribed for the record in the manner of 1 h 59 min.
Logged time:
10 h 38 min
